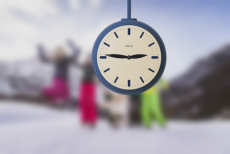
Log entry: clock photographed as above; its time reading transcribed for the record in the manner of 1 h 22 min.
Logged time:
2 h 46 min
